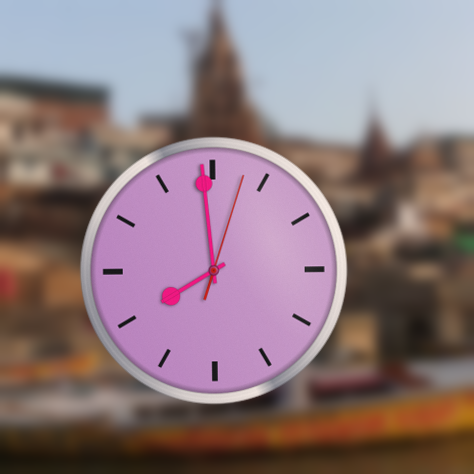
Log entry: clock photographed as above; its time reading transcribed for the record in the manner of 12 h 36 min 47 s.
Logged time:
7 h 59 min 03 s
